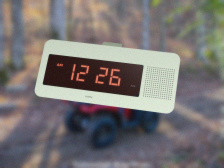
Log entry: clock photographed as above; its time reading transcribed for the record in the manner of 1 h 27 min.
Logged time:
12 h 26 min
